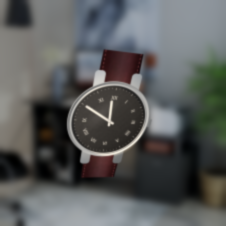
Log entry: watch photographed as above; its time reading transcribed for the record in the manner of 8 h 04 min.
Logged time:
11 h 50 min
